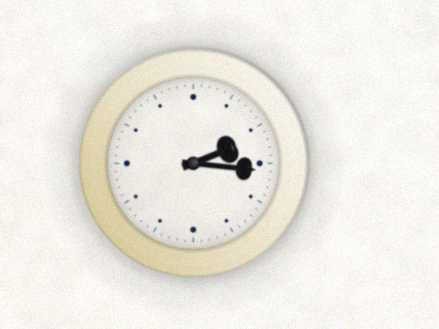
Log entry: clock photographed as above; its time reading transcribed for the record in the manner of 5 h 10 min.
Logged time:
2 h 16 min
